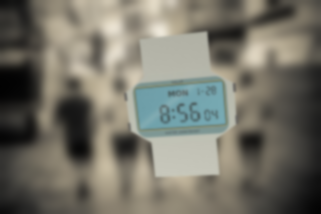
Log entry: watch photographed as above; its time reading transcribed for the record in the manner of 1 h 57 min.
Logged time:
8 h 56 min
